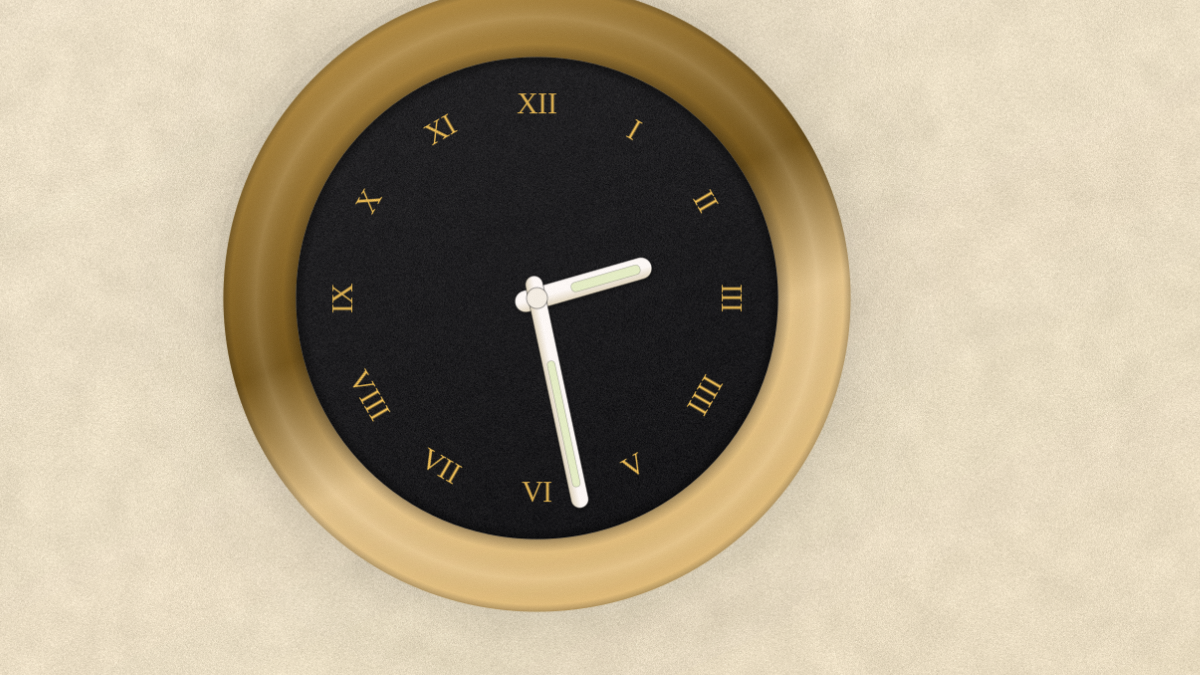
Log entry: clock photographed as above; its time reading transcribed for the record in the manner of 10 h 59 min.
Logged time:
2 h 28 min
